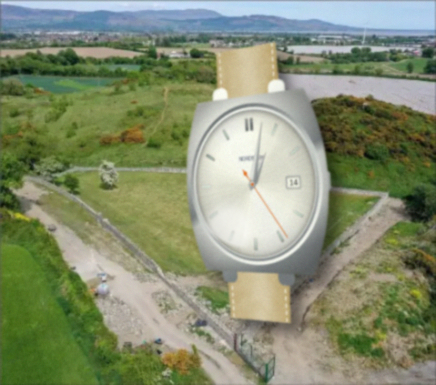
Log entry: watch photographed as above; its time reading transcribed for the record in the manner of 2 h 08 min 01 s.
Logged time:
1 h 02 min 24 s
